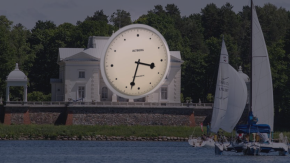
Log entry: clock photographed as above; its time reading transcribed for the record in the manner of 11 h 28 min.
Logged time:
3 h 33 min
